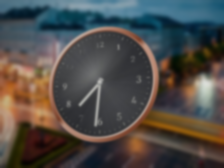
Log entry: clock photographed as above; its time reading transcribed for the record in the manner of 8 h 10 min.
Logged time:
7 h 31 min
